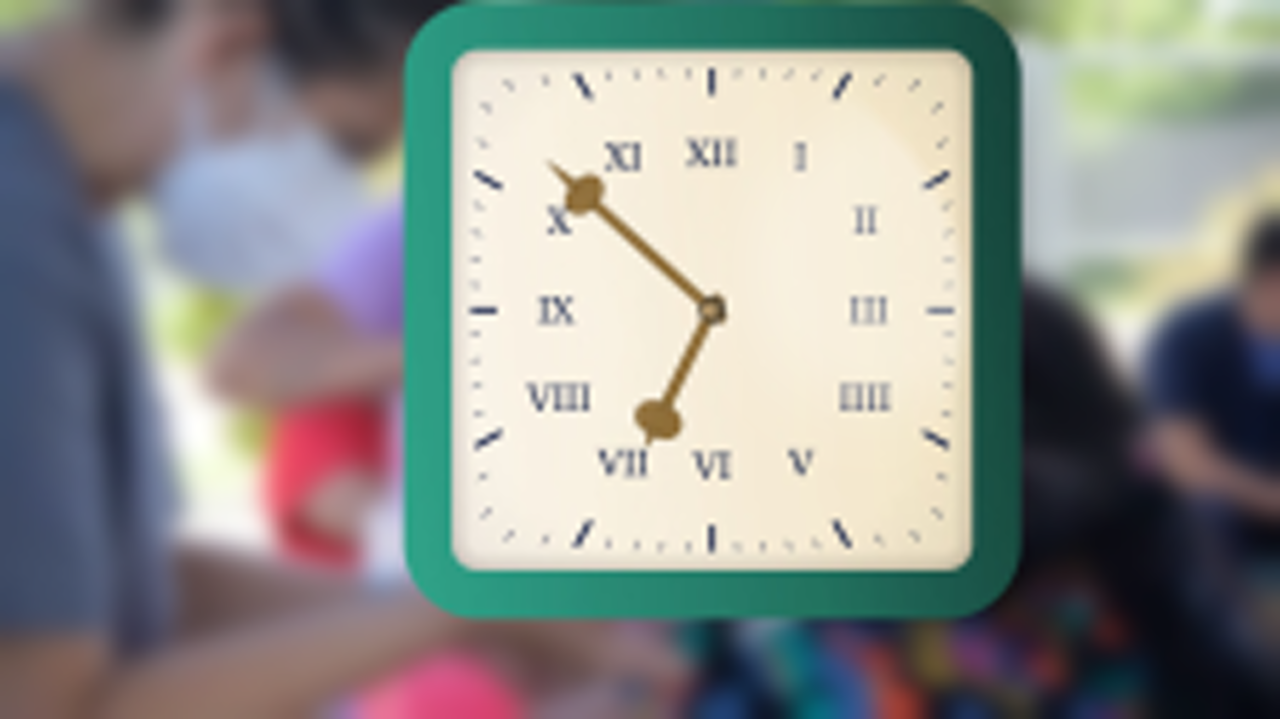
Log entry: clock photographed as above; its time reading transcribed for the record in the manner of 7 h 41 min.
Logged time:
6 h 52 min
